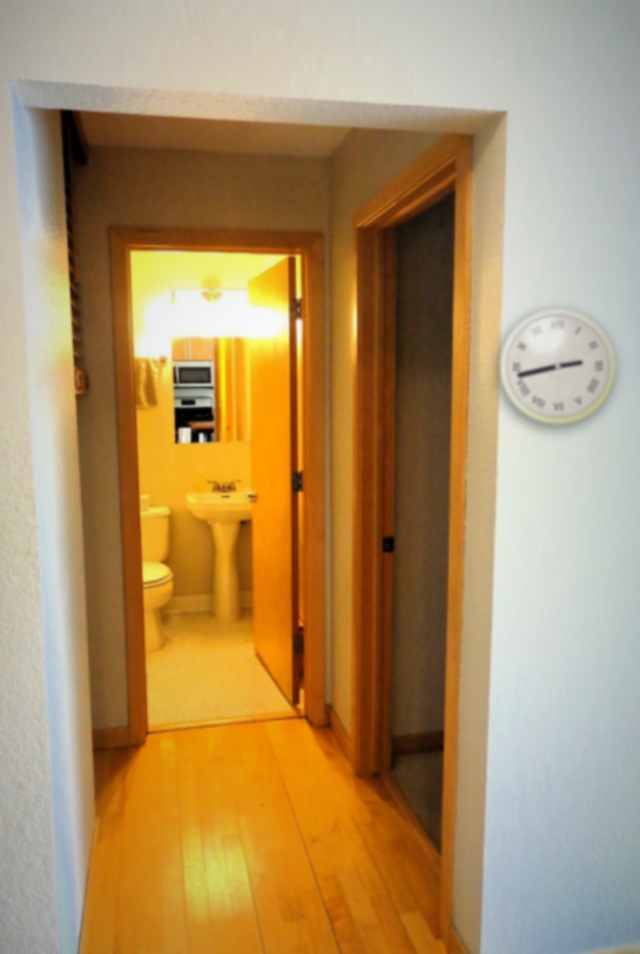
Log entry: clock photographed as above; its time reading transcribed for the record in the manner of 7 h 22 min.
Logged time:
2 h 43 min
